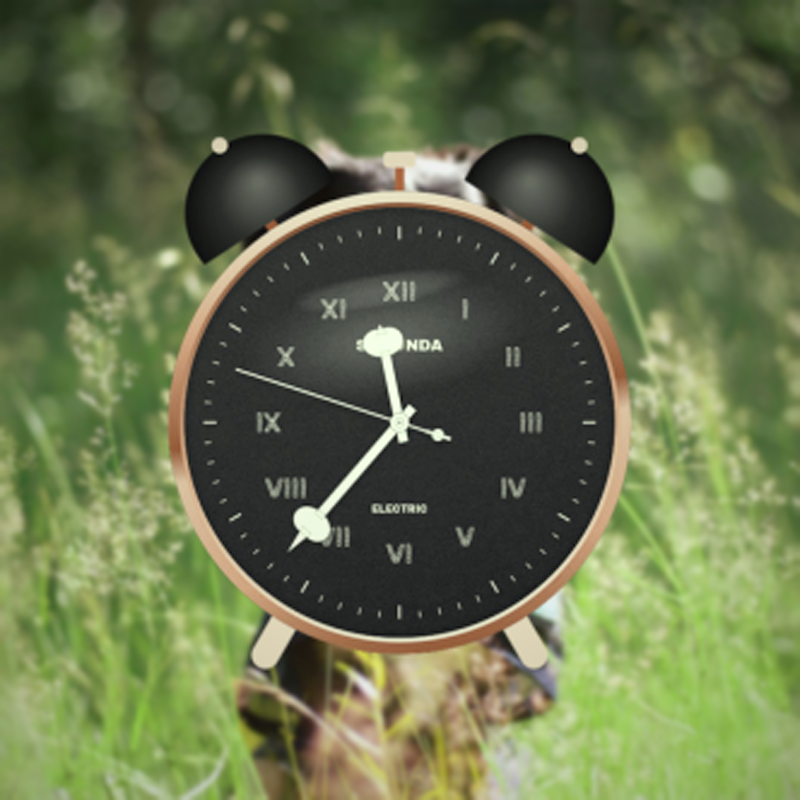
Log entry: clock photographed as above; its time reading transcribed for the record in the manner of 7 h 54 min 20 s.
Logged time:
11 h 36 min 48 s
